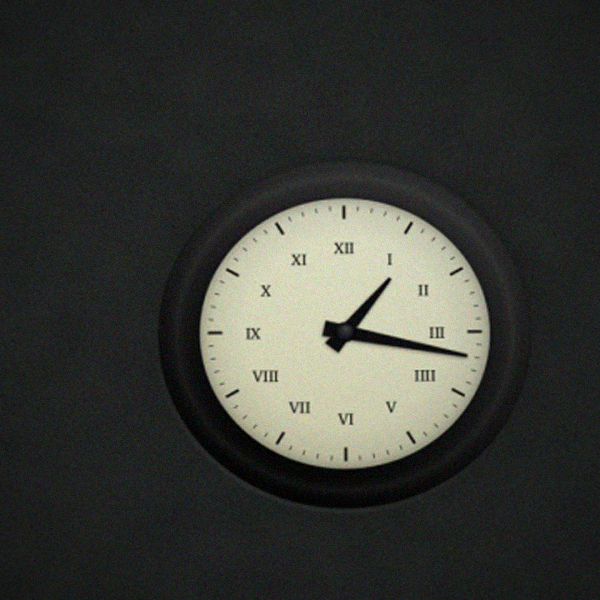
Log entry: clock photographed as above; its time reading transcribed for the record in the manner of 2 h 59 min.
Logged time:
1 h 17 min
